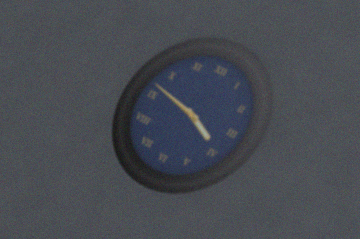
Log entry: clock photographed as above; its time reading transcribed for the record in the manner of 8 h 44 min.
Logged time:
3 h 47 min
